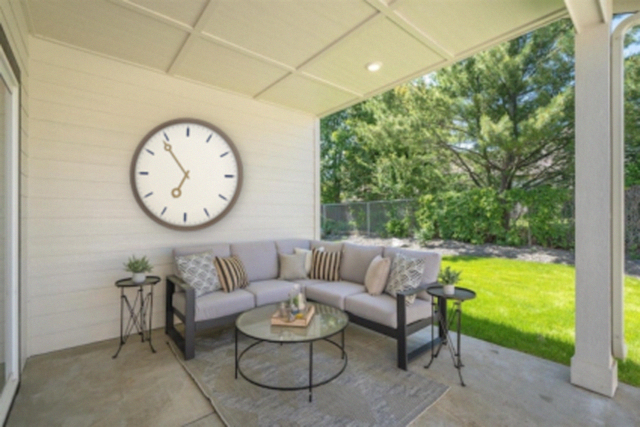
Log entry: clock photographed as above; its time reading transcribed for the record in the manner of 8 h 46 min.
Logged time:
6 h 54 min
